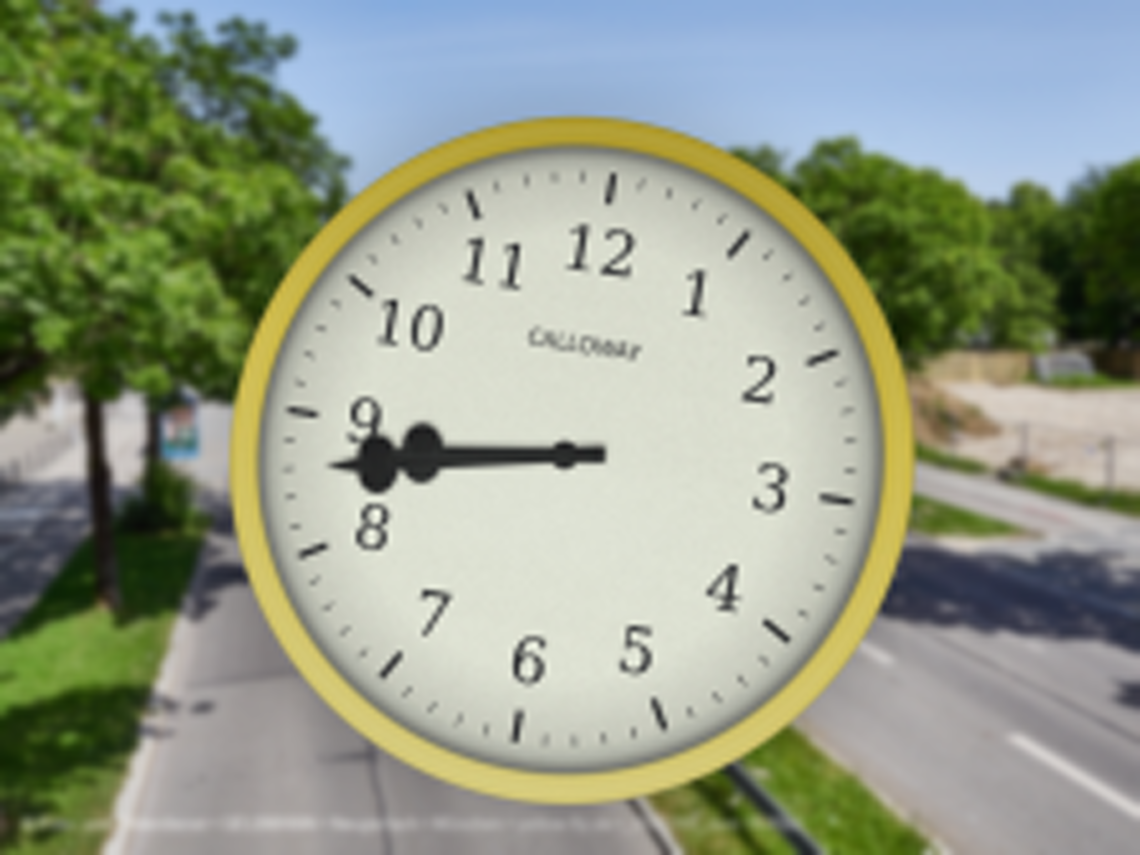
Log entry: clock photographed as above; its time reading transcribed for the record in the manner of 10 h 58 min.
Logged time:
8 h 43 min
